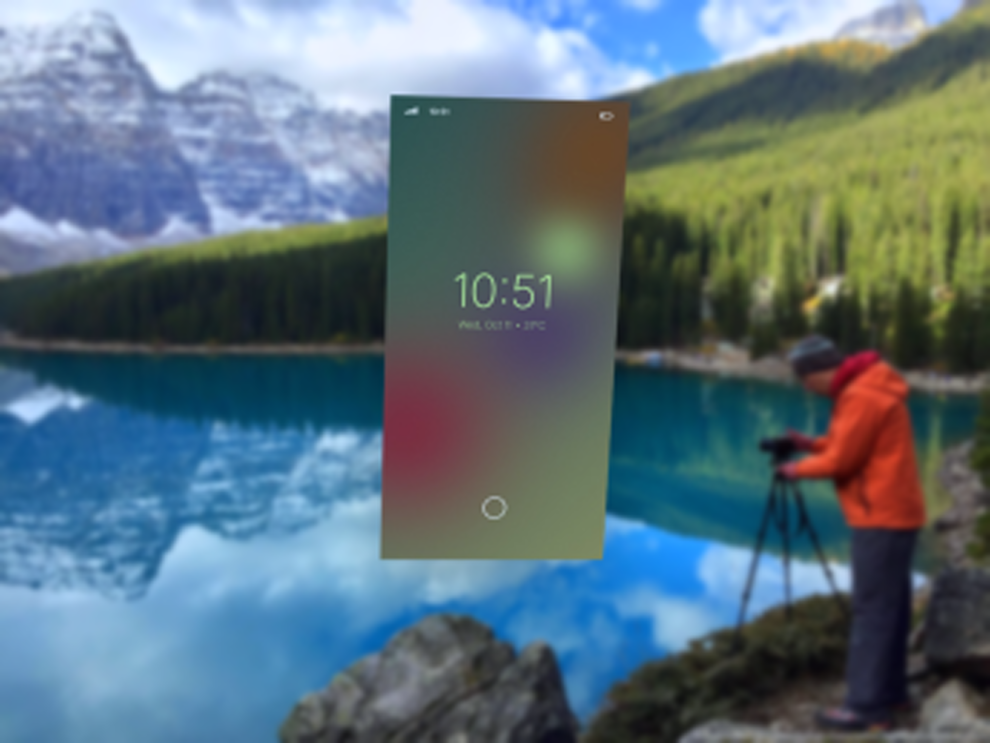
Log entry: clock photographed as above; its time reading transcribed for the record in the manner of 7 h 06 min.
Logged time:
10 h 51 min
